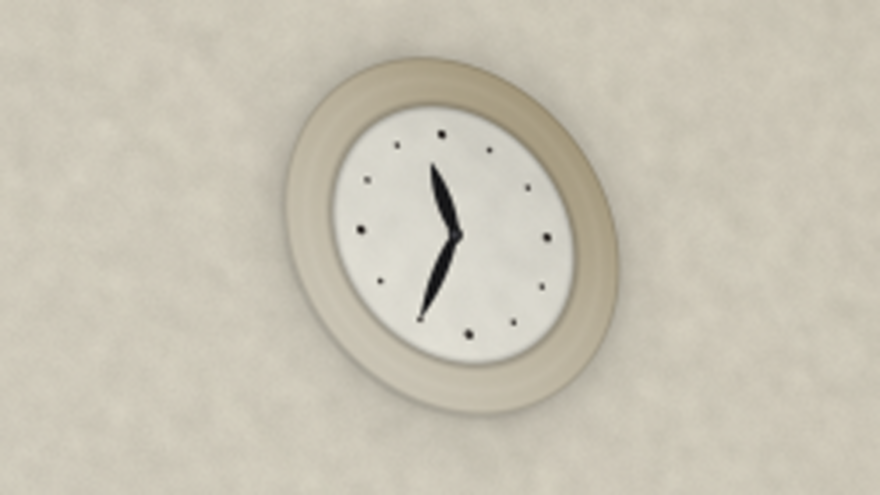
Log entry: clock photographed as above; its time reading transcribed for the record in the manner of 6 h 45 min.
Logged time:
11 h 35 min
